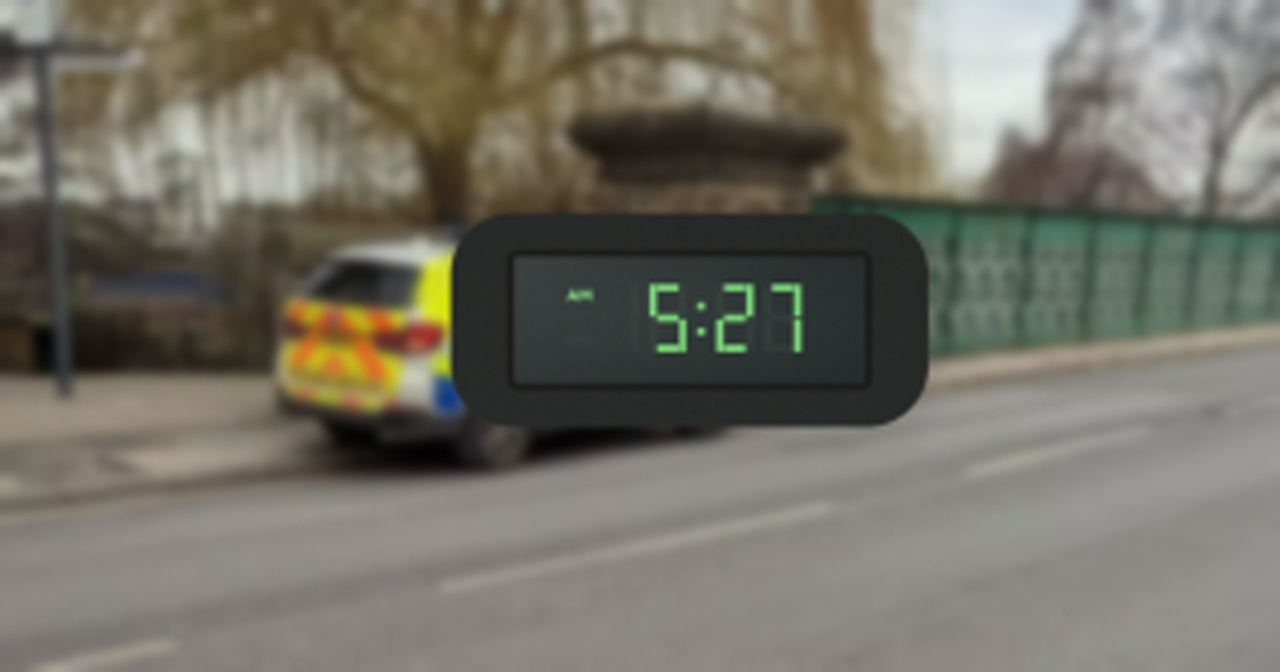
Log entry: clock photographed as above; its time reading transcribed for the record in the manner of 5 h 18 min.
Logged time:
5 h 27 min
